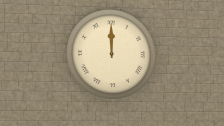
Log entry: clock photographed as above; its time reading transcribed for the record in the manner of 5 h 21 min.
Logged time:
12 h 00 min
